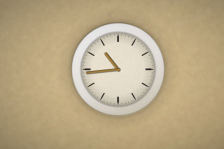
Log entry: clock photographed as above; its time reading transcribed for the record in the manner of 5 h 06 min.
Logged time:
10 h 44 min
